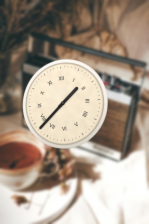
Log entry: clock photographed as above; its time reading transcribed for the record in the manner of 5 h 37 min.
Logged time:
1 h 38 min
